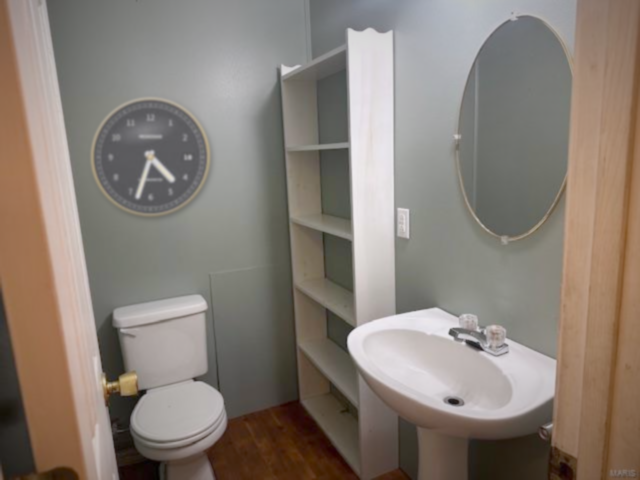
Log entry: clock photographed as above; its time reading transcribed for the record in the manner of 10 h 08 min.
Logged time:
4 h 33 min
